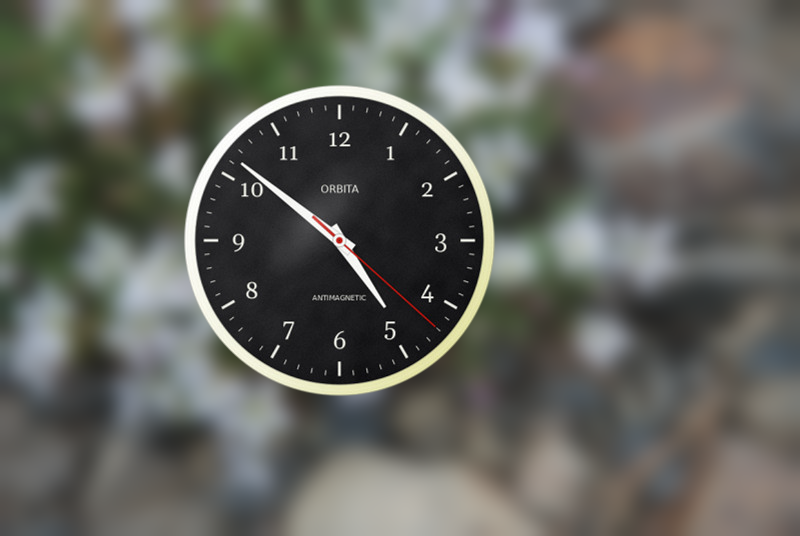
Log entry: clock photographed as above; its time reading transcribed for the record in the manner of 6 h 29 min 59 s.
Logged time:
4 h 51 min 22 s
